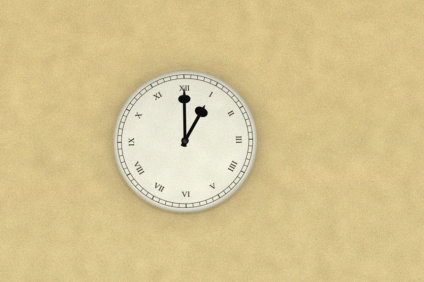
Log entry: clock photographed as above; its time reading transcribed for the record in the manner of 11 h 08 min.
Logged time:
1 h 00 min
